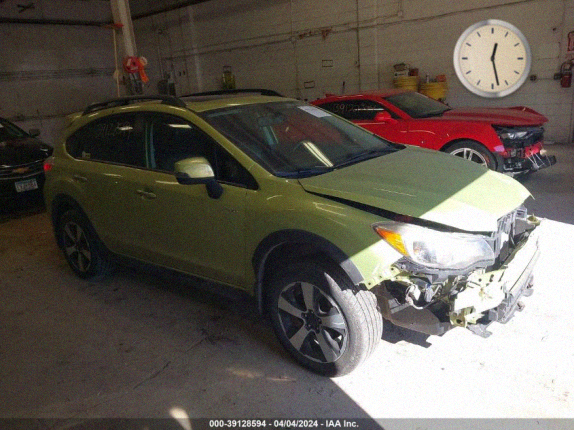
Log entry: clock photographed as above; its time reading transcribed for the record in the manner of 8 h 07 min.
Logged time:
12 h 28 min
